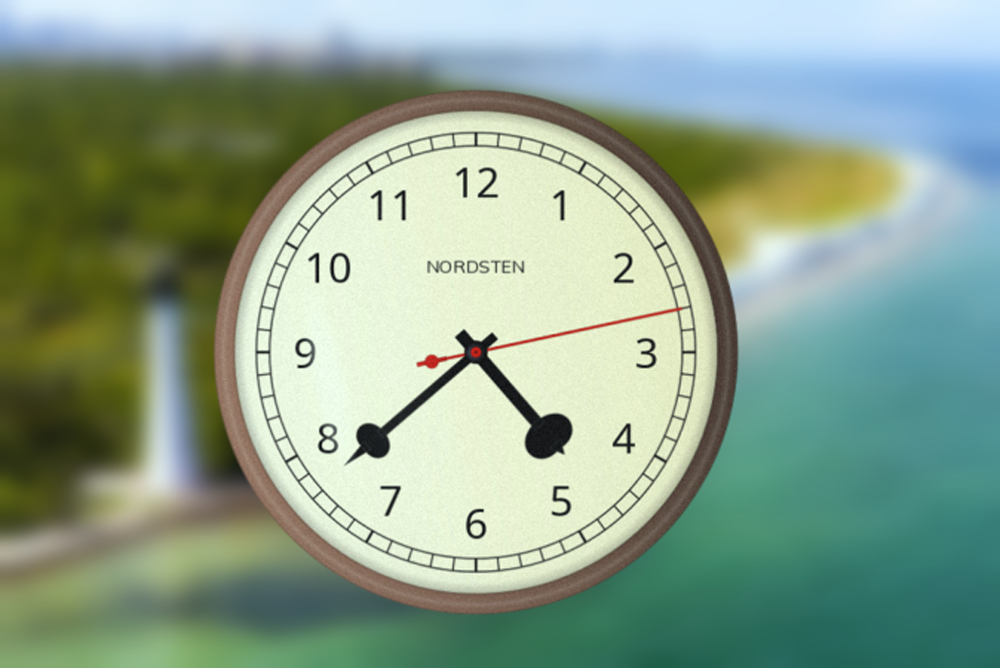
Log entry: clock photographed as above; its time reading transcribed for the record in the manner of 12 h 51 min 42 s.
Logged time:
4 h 38 min 13 s
